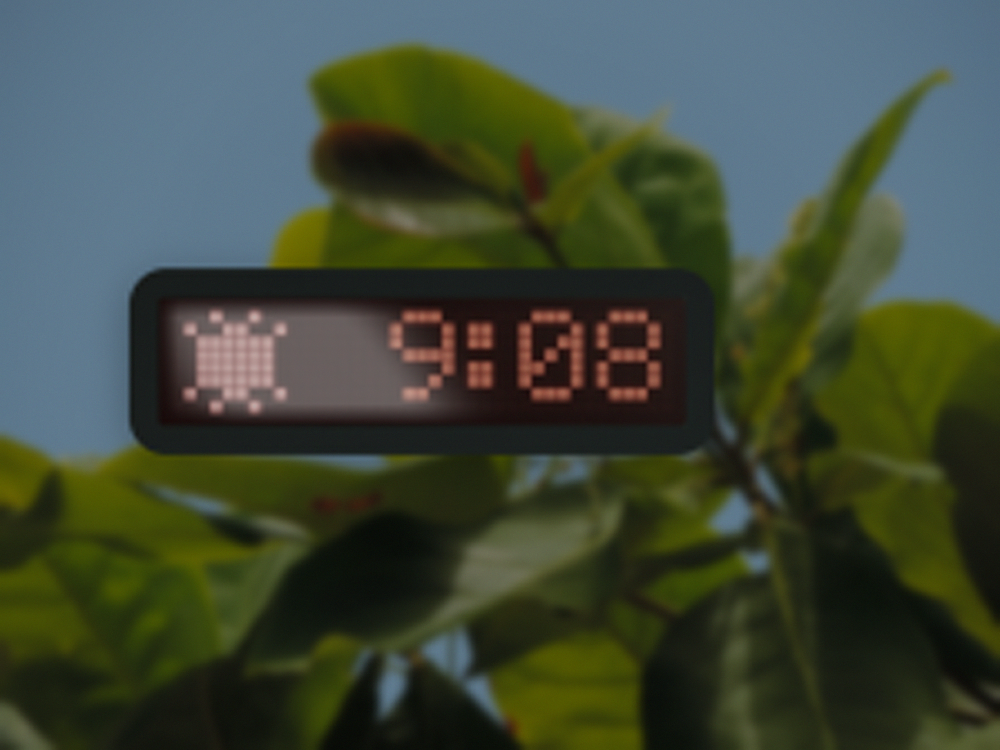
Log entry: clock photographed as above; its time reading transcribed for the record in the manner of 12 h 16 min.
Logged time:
9 h 08 min
